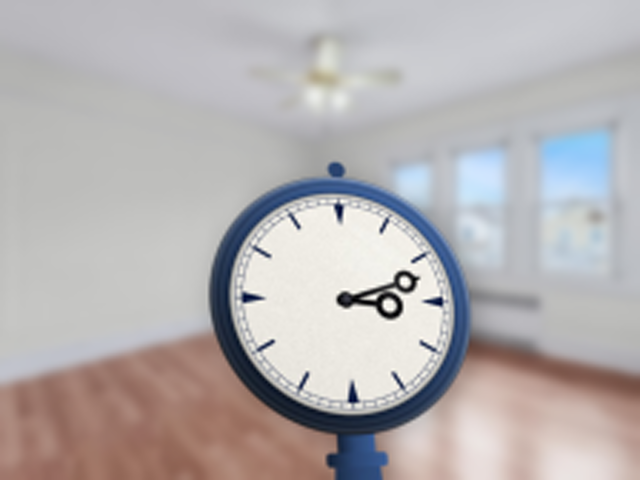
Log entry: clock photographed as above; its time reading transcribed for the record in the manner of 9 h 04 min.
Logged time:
3 h 12 min
